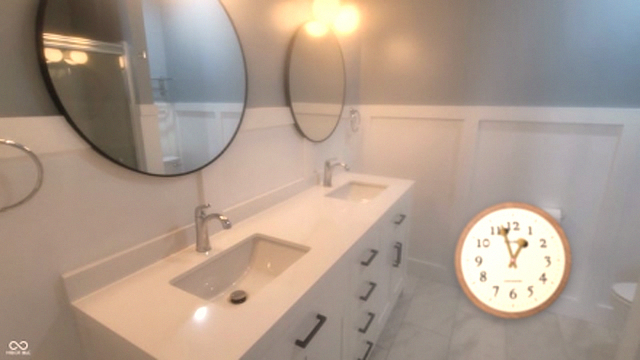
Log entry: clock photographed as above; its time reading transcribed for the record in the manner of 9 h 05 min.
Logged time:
12 h 57 min
